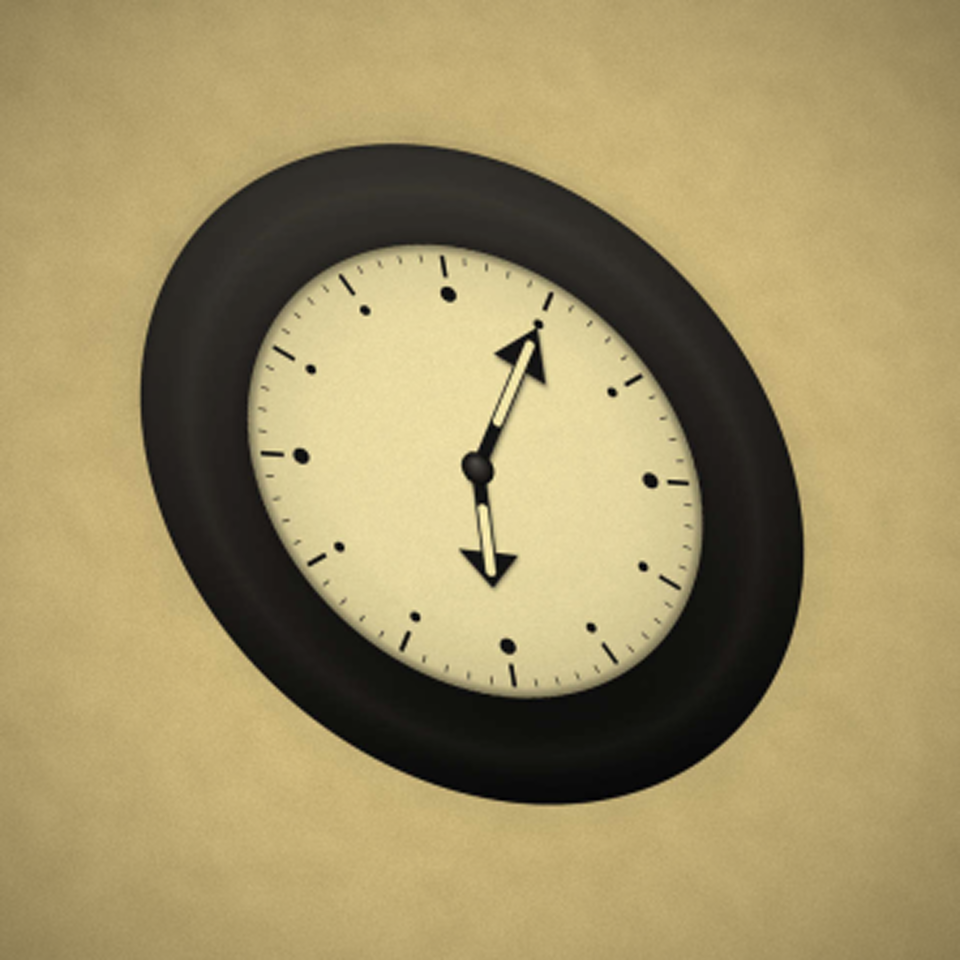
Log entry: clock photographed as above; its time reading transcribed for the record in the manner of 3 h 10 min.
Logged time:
6 h 05 min
